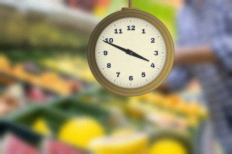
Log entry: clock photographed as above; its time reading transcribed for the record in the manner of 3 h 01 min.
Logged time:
3 h 49 min
